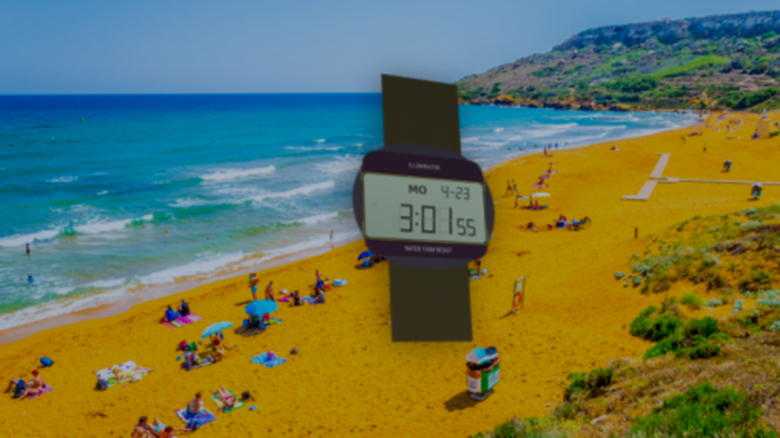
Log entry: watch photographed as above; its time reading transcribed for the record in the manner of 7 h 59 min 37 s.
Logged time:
3 h 01 min 55 s
